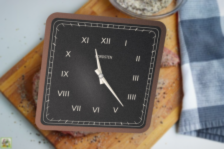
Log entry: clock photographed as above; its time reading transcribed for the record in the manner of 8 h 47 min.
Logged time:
11 h 23 min
